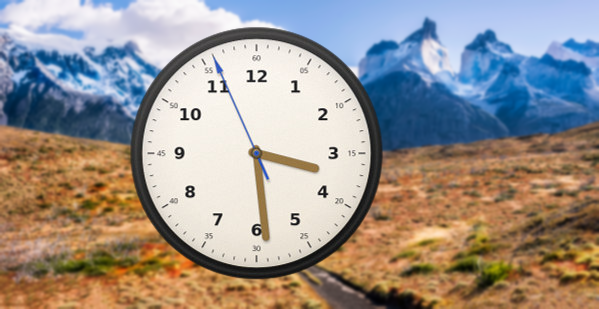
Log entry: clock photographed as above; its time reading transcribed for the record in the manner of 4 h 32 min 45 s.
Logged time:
3 h 28 min 56 s
